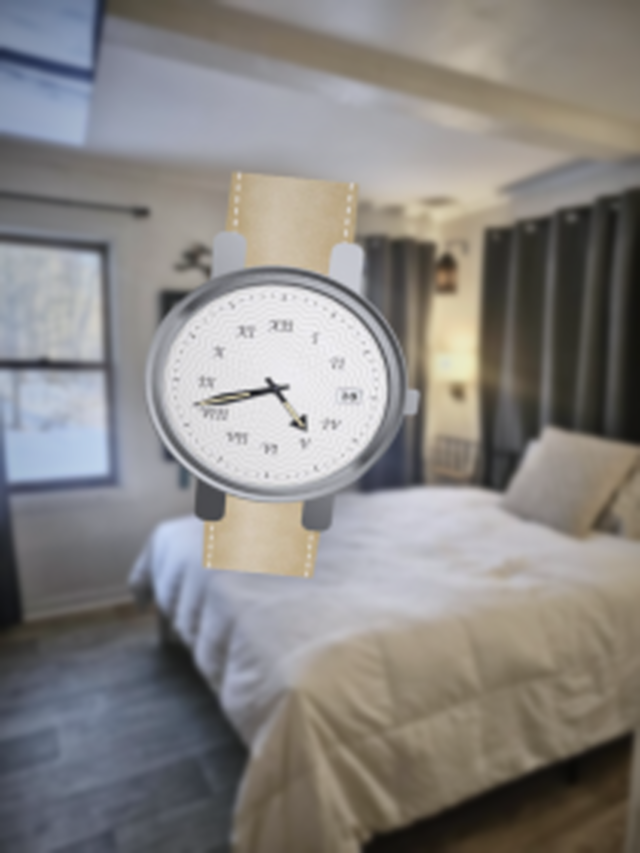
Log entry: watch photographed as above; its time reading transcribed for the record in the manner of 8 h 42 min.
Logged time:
4 h 42 min
